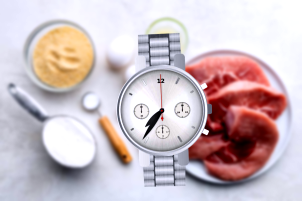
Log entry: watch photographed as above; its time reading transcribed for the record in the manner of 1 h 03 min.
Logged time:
7 h 36 min
